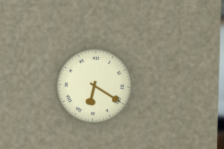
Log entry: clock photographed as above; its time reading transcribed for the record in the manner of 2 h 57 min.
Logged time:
6 h 20 min
